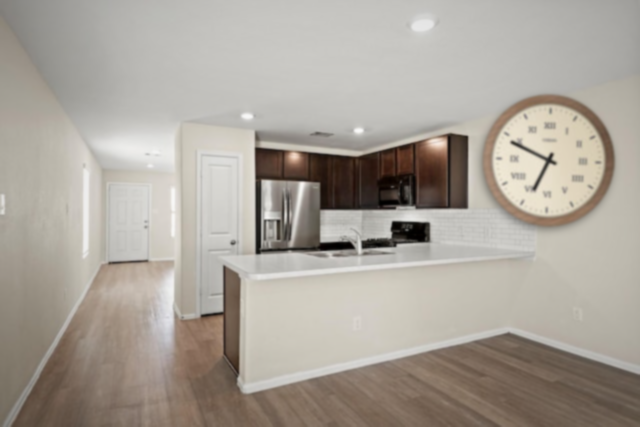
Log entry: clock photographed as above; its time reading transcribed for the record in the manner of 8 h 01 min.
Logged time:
6 h 49 min
